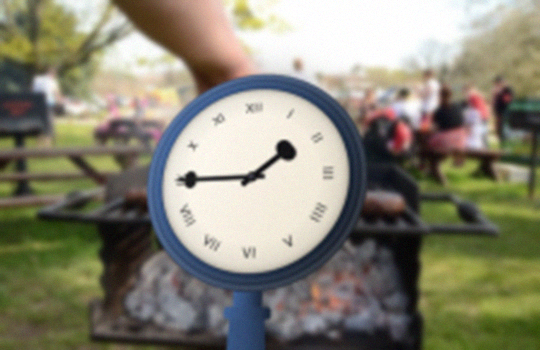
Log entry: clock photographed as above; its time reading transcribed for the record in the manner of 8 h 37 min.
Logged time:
1 h 45 min
